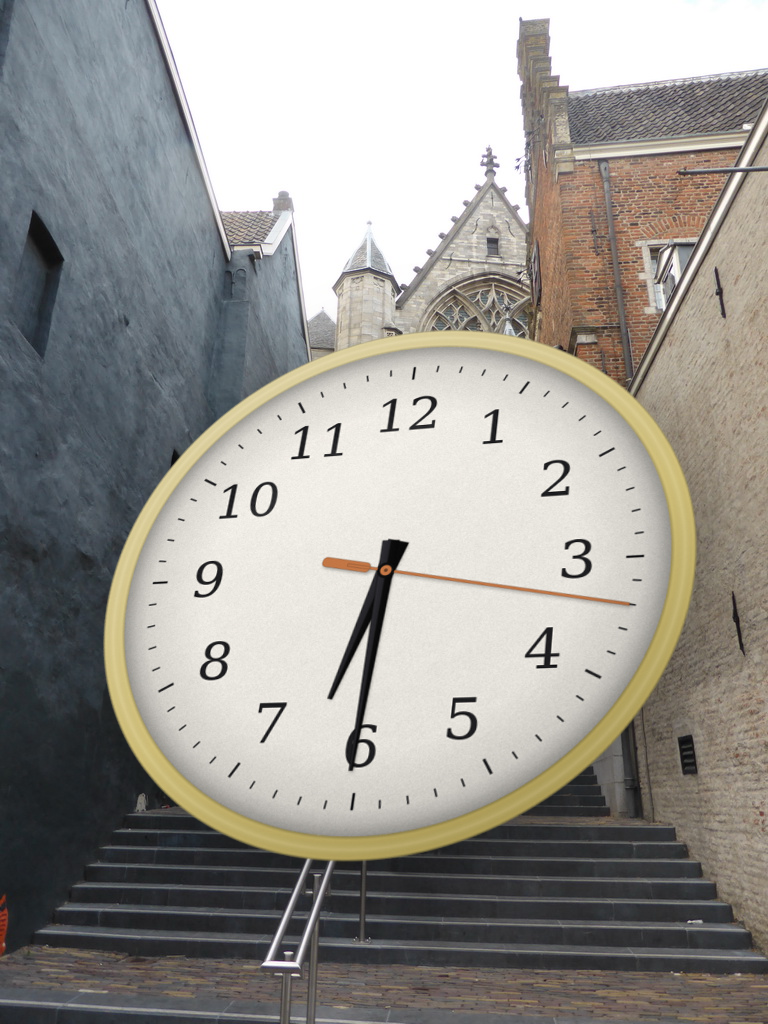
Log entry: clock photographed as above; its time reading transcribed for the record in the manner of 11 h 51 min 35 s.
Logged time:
6 h 30 min 17 s
